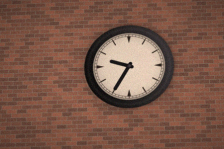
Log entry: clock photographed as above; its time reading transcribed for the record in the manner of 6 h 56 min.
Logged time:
9 h 35 min
